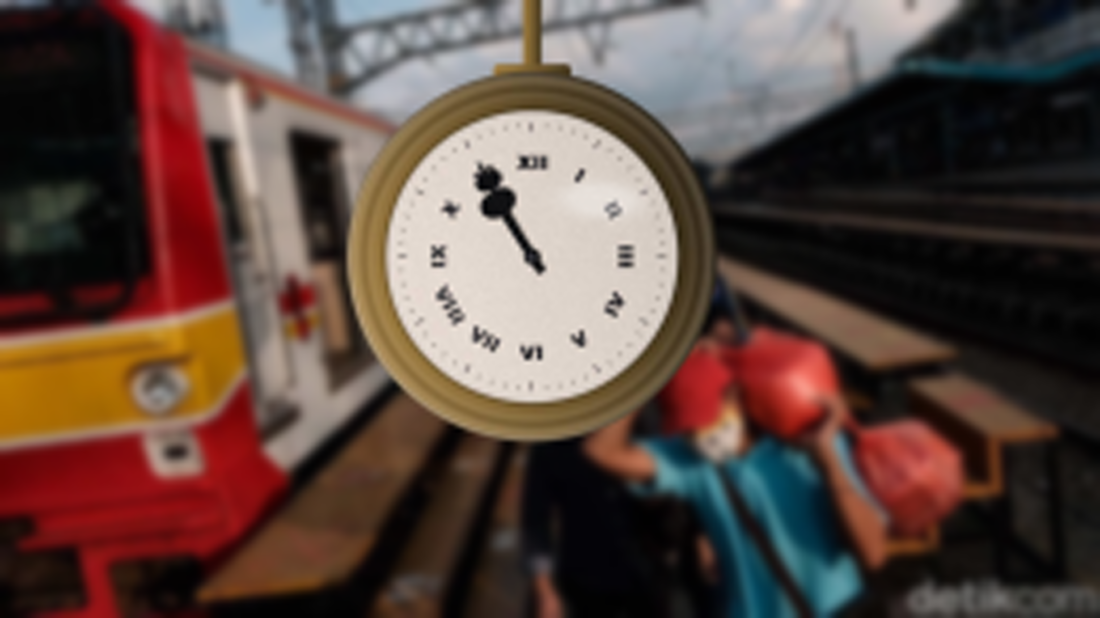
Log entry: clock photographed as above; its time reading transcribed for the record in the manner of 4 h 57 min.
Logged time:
10 h 55 min
